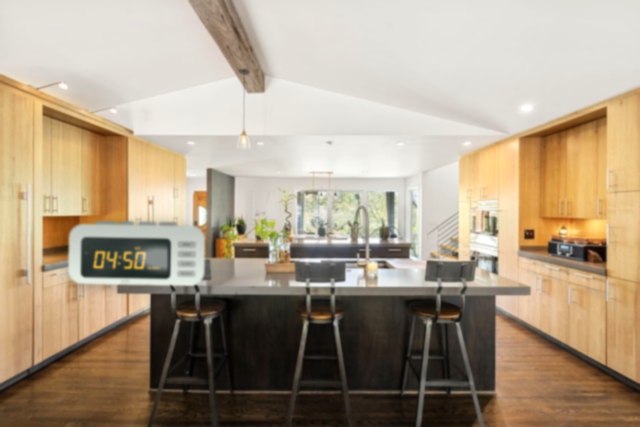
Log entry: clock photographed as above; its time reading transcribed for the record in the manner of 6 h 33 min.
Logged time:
4 h 50 min
